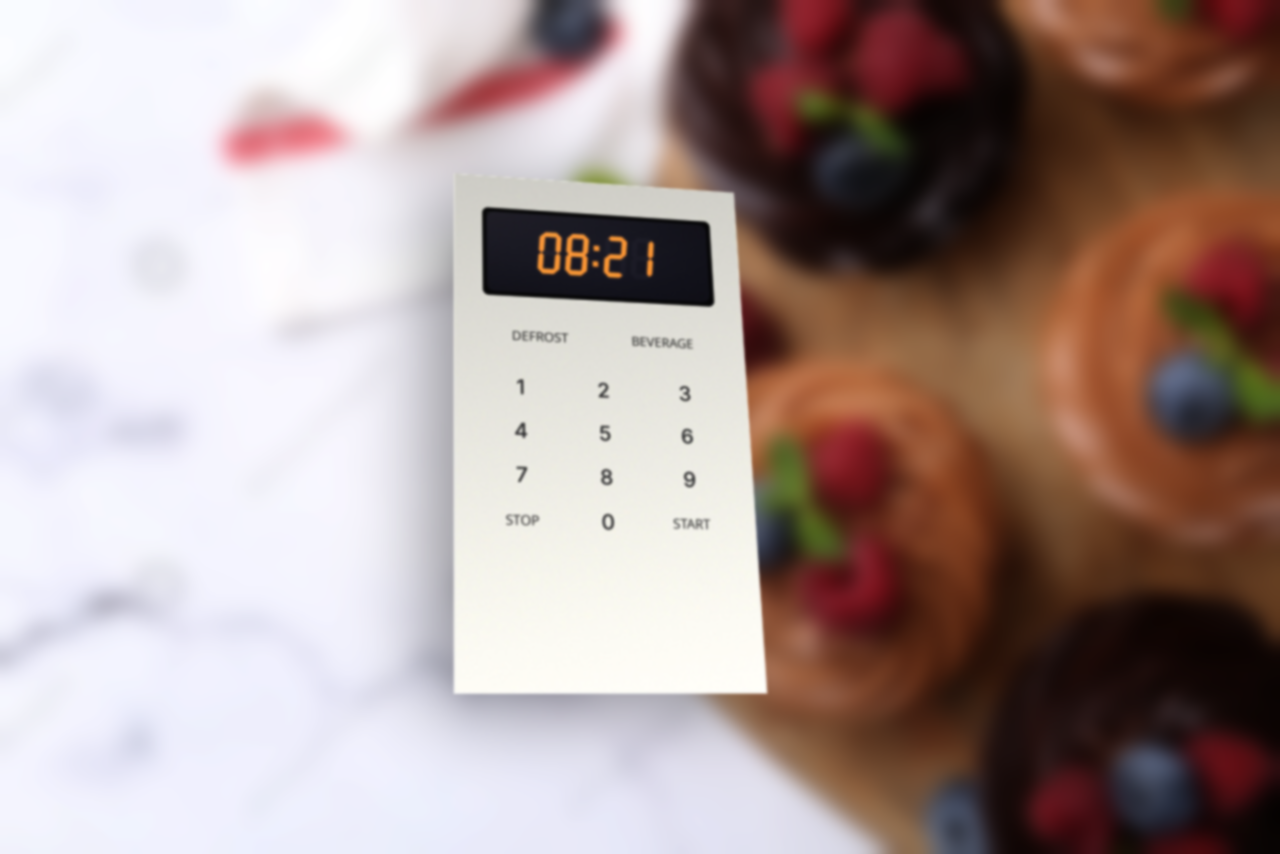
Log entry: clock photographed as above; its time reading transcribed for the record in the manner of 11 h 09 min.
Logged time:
8 h 21 min
